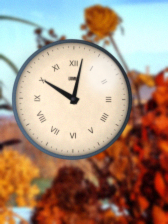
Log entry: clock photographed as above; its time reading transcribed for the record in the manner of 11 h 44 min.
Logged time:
10 h 02 min
